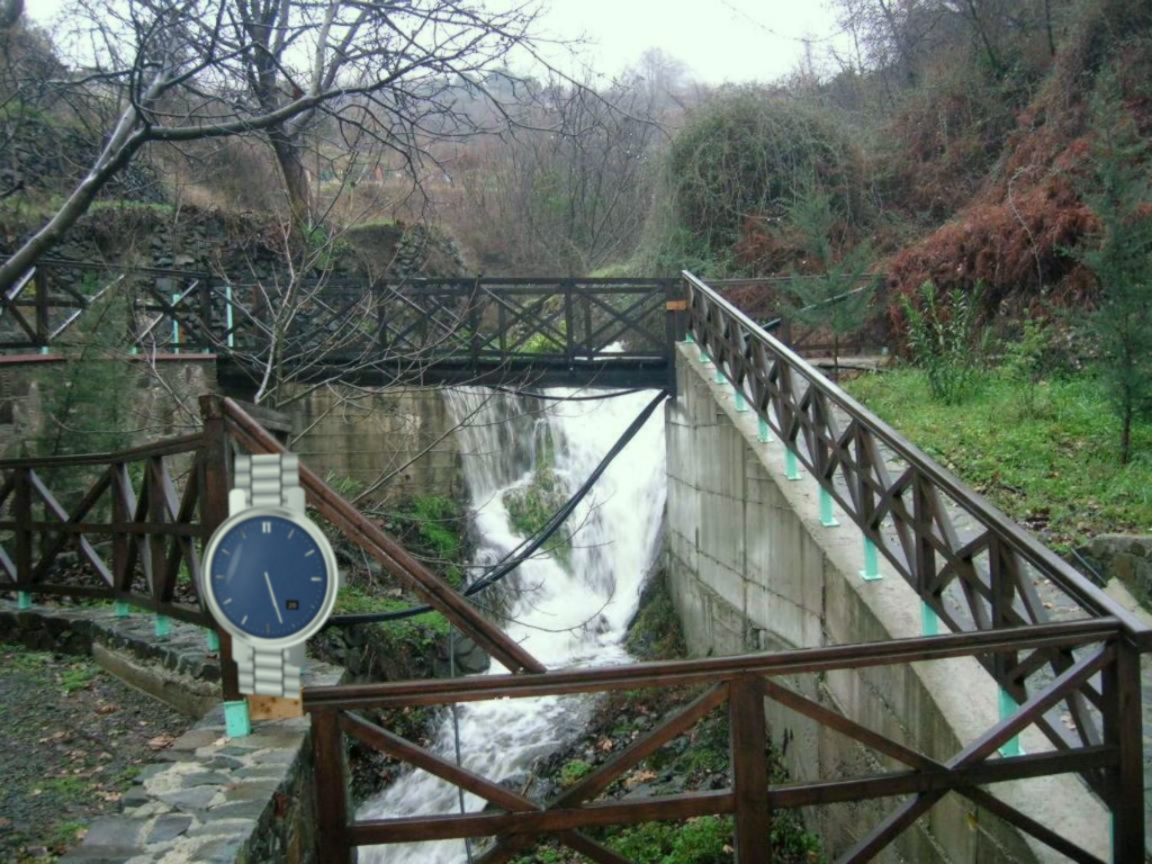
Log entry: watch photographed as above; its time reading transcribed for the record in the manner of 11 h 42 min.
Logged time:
5 h 27 min
